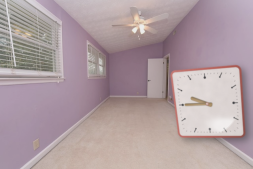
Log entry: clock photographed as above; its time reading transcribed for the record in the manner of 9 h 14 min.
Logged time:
9 h 45 min
